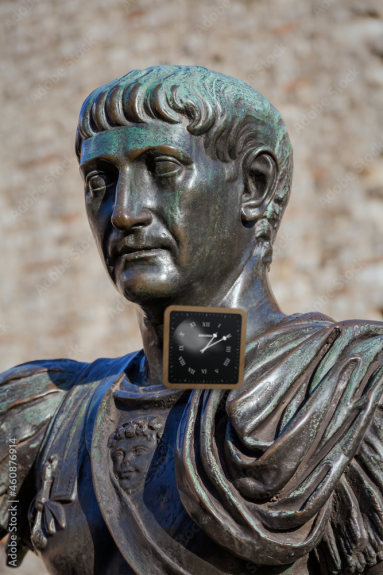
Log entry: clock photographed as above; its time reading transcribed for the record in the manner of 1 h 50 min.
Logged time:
1 h 10 min
